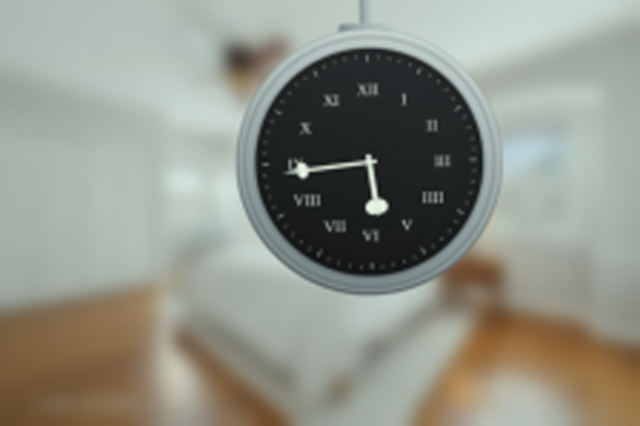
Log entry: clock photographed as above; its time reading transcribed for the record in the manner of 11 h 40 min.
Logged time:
5 h 44 min
